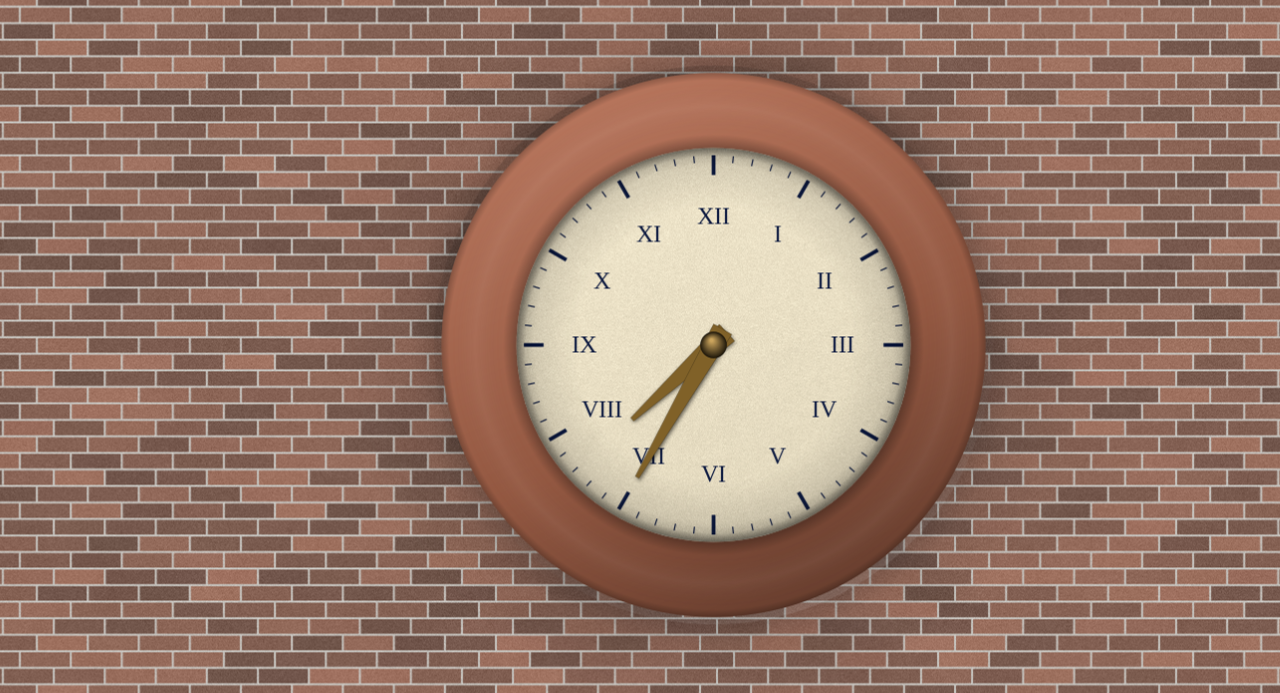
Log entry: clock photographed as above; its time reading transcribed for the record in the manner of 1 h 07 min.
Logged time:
7 h 35 min
